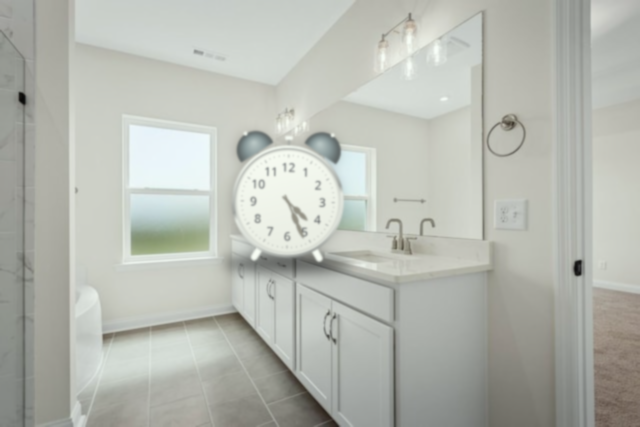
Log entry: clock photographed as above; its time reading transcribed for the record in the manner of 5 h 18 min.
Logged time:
4 h 26 min
